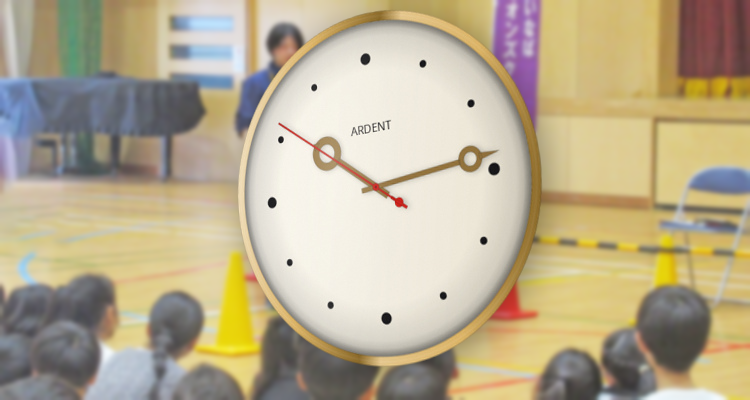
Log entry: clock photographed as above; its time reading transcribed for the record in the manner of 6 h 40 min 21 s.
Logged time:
10 h 13 min 51 s
